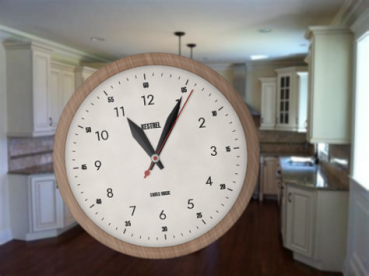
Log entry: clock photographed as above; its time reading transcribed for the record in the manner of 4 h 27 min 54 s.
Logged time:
11 h 05 min 06 s
